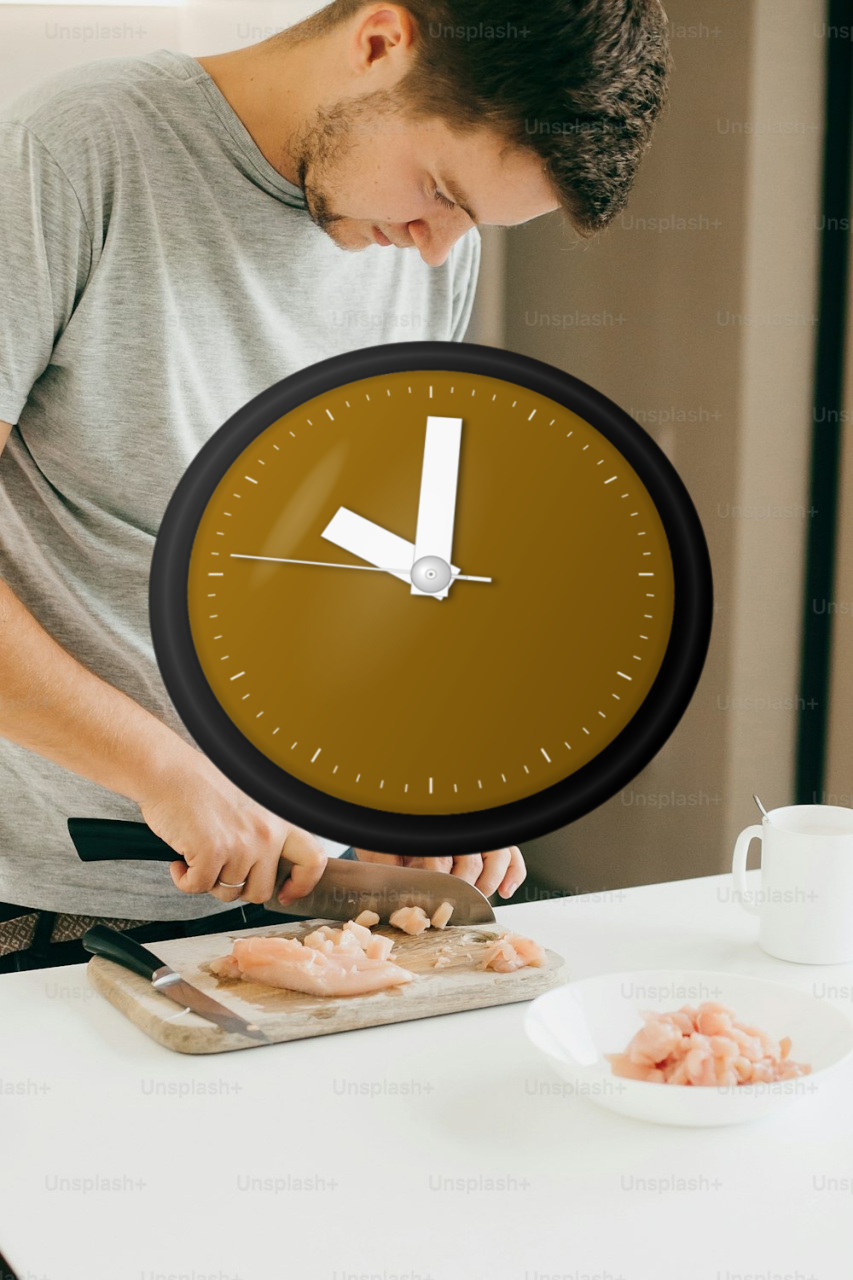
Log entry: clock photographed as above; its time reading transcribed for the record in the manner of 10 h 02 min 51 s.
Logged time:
10 h 00 min 46 s
